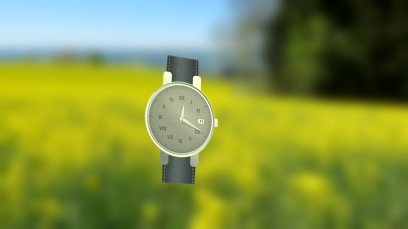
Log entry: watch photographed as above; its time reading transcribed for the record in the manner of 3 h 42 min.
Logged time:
12 h 19 min
